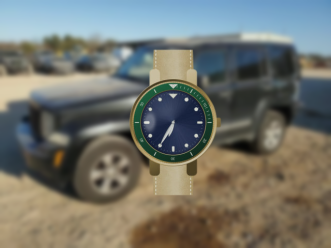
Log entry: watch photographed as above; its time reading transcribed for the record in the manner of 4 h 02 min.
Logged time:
6 h 35 min
